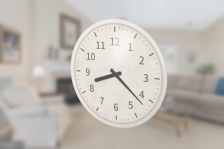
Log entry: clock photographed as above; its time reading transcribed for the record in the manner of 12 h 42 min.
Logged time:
8 h 22 min
